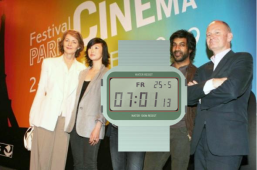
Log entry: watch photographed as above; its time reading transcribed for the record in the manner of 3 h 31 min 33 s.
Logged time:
7 h 01 min 13 s
